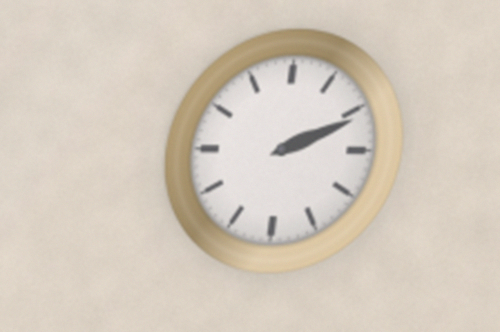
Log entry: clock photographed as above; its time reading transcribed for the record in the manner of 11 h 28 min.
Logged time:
2 h 11 min
